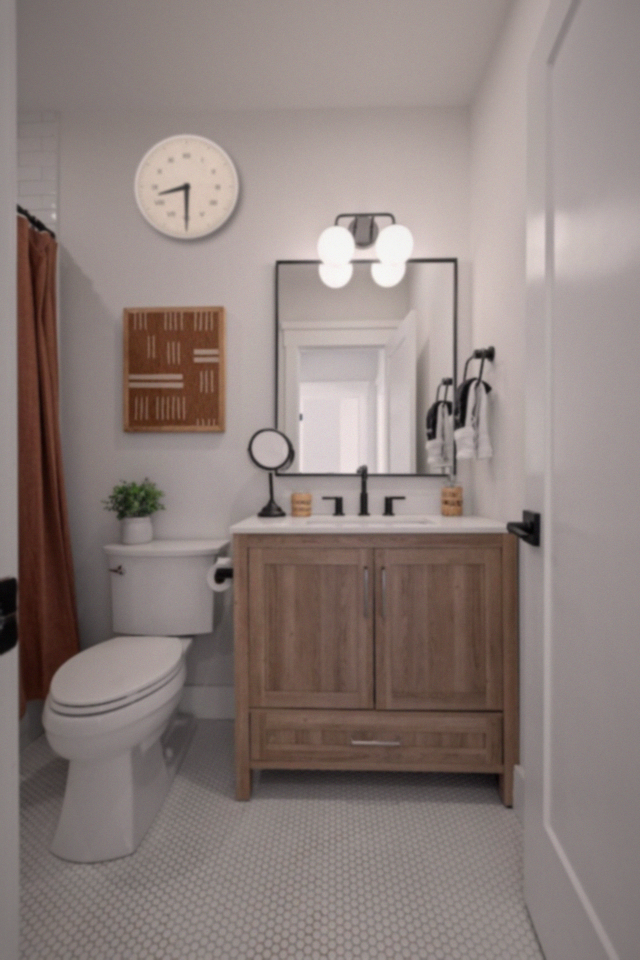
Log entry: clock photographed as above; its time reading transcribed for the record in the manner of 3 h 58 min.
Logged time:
8 h 30 min
